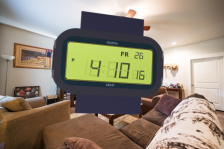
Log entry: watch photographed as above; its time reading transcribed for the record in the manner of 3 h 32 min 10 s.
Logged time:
4 h 10 min 16 s
